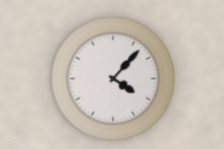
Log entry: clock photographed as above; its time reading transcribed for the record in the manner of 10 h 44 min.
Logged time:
4 h 07 min
